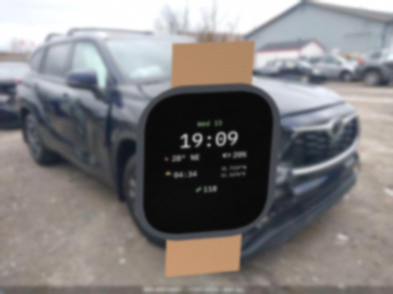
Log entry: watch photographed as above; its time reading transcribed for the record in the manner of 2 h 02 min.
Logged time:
19 h 09 min
